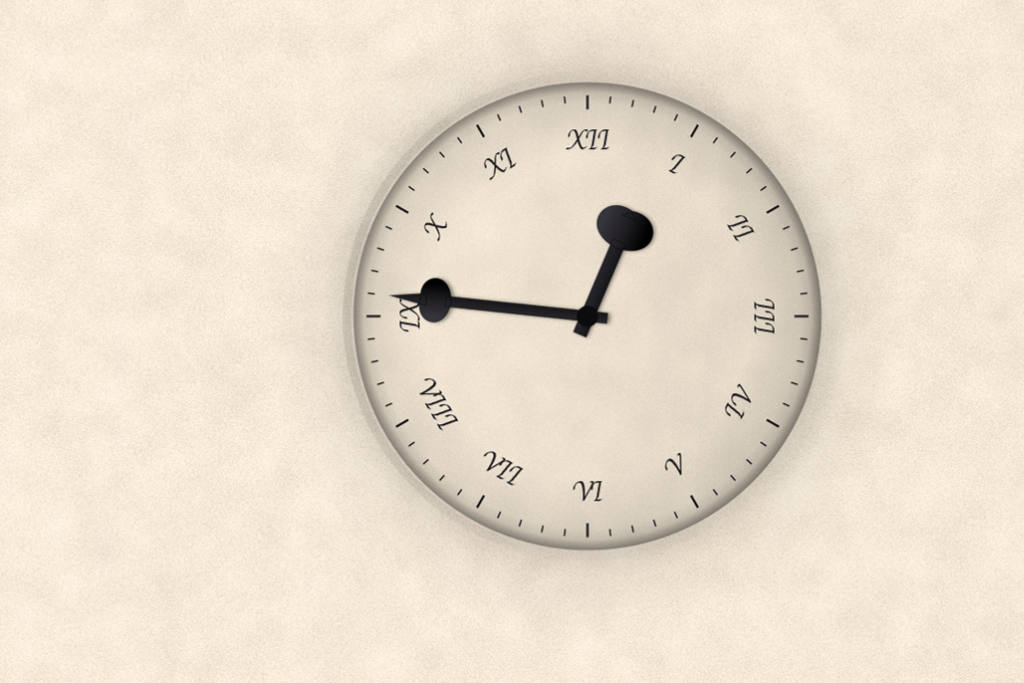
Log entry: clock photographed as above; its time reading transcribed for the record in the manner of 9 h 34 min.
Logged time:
12 h 46 min
